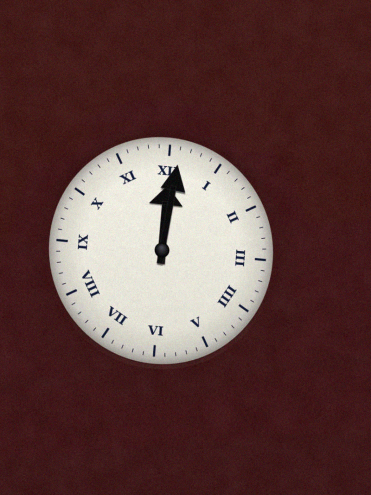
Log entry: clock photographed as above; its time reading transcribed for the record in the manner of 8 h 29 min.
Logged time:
12 h 01 min
